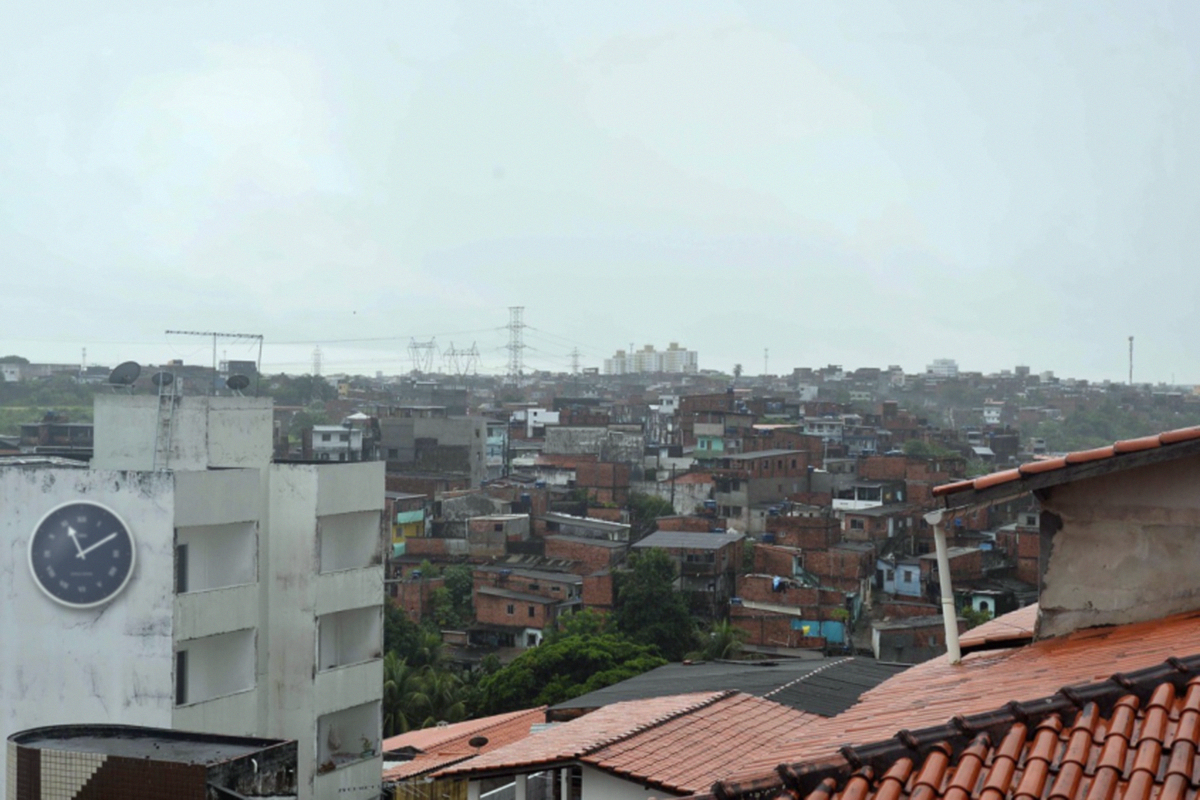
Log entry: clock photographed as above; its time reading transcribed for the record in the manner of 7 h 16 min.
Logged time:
11 h 10 min
